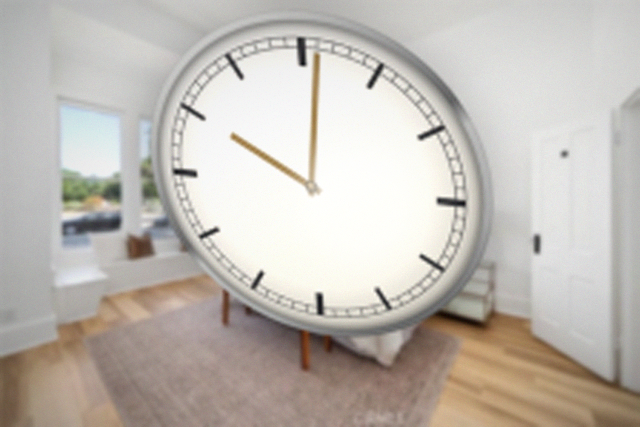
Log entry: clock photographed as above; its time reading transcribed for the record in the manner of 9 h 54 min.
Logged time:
10 h 01 min
